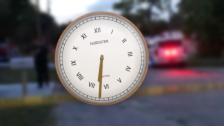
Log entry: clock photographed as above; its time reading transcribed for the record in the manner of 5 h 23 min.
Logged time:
6 h 32 min
